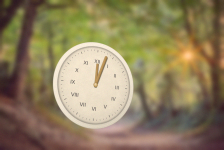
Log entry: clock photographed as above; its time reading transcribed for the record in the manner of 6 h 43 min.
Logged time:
12 h 03 min
